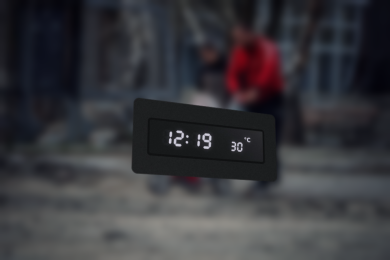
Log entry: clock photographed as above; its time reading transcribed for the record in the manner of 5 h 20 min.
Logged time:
12 h 19 min
